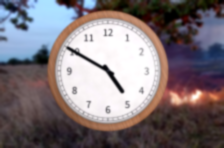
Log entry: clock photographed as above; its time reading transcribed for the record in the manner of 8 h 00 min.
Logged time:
4 h 50 min
